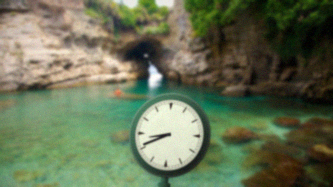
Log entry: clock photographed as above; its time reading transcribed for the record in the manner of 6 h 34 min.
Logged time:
8 h 41 min
